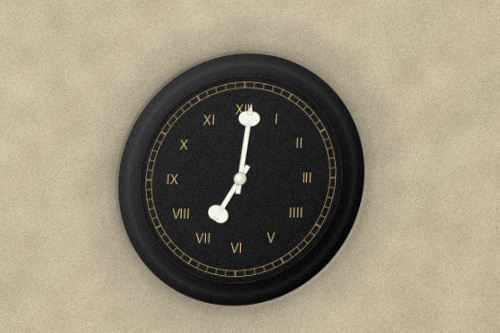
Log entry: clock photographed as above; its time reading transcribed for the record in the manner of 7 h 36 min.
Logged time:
7 h 01 min
